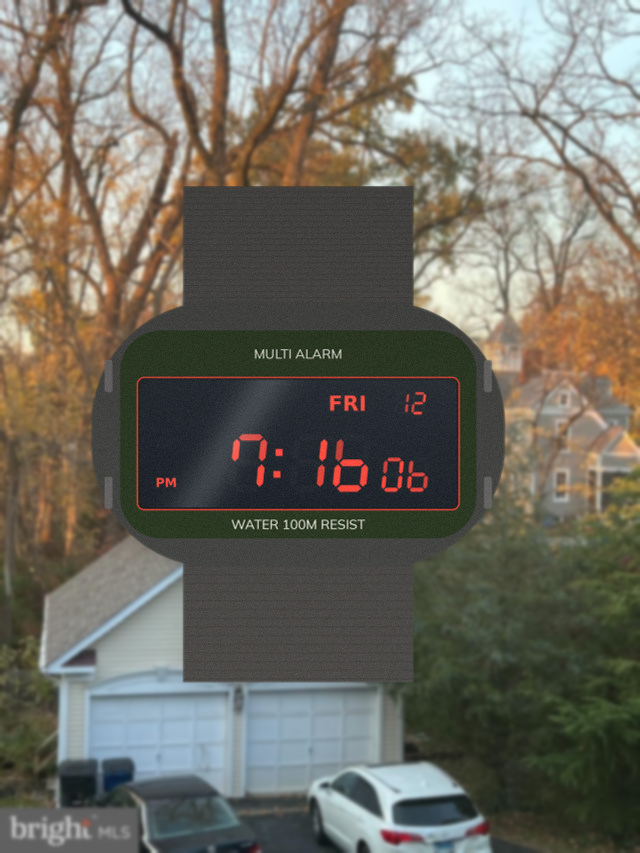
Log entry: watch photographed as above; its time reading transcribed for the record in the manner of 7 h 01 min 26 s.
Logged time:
7 h 16 min 06 s
